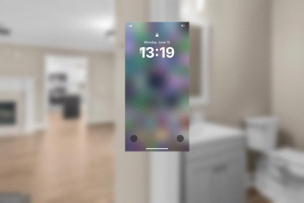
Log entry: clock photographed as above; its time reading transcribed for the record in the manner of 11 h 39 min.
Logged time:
13 h 19 min
